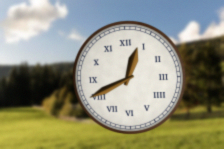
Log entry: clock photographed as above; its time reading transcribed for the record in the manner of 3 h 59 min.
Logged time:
12 h 41 min
